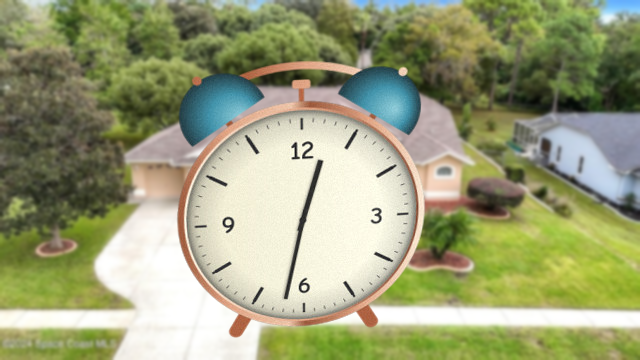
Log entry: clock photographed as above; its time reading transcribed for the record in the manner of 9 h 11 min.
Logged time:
12 h 32 min
